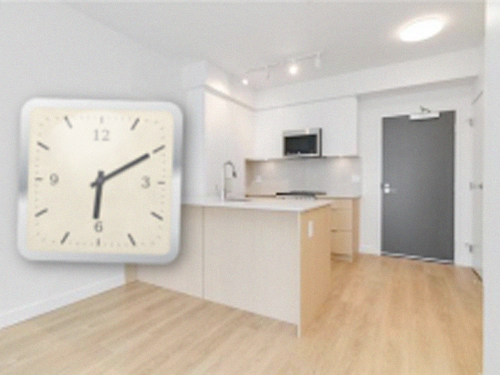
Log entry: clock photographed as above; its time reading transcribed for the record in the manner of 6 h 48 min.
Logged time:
6 h 10 min
